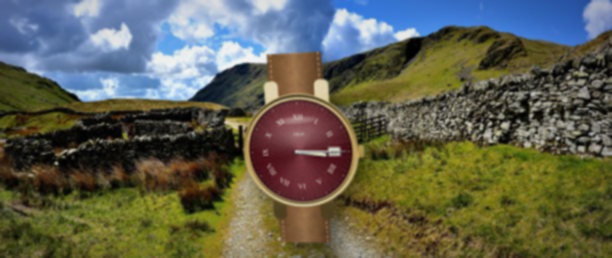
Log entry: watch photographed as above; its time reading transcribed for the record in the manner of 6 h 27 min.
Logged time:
3 h 15 min
